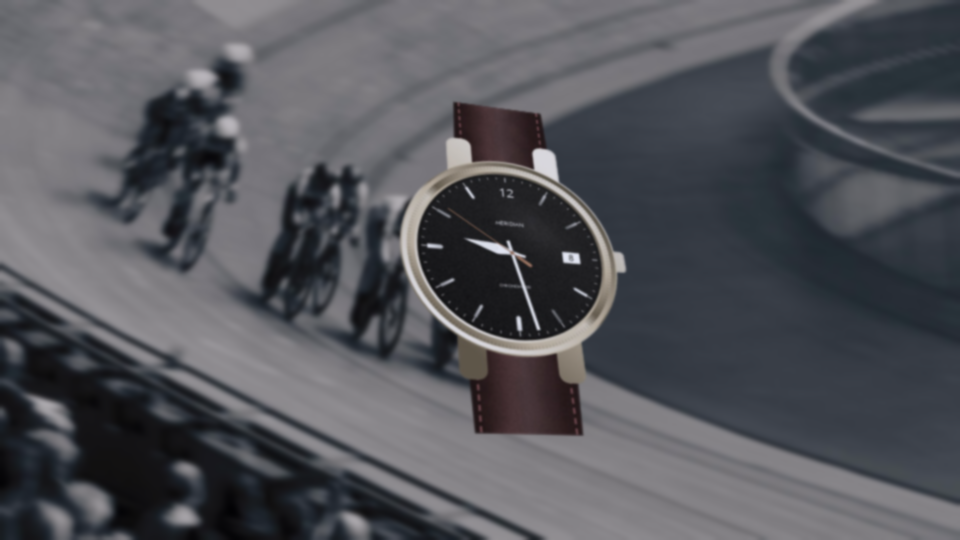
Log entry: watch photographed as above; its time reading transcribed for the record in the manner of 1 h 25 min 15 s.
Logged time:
9 h 27 min 51 s
